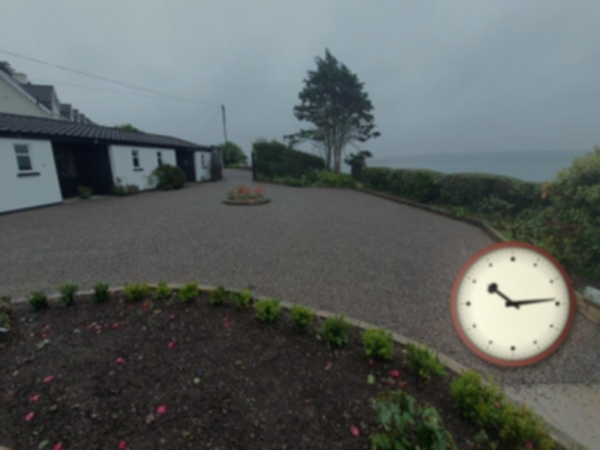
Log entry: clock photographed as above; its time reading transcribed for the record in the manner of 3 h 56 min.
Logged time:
10 h 14 min
